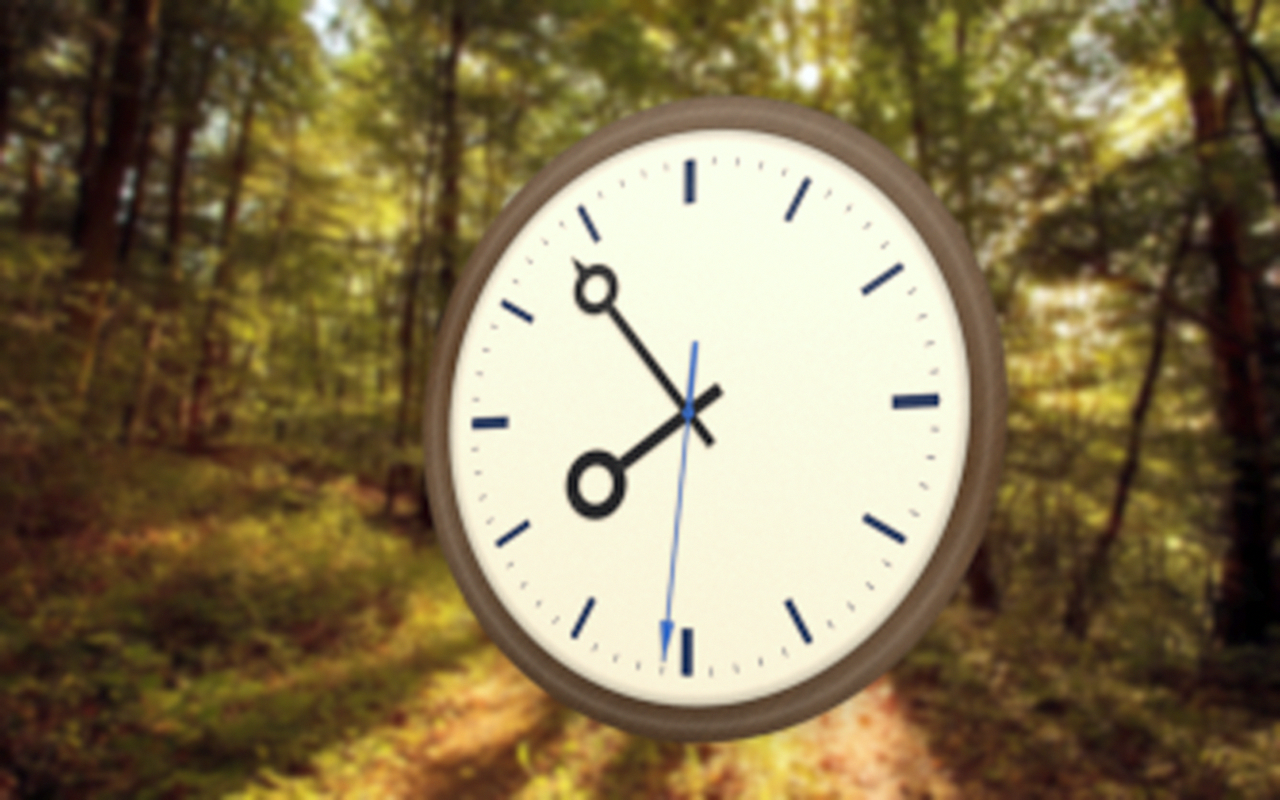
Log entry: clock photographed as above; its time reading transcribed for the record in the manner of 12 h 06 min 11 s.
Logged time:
7 h 53 min 31 s
